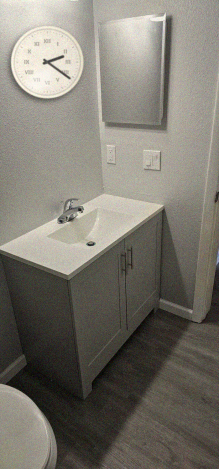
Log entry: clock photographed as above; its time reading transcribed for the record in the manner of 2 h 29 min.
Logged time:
2 h 21 min
